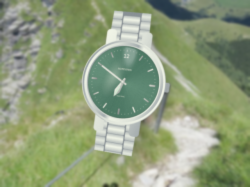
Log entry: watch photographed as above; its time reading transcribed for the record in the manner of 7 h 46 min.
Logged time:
6 h 50 min
